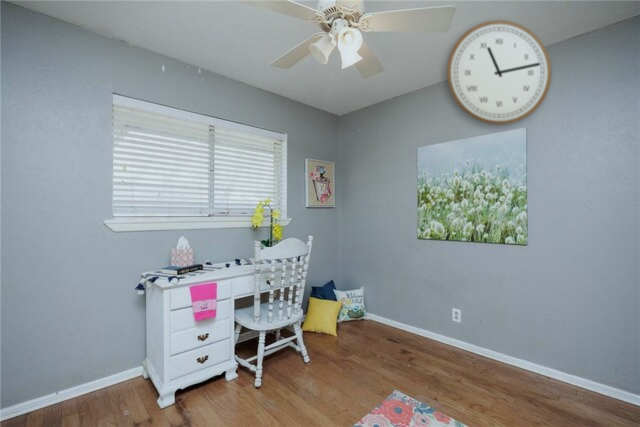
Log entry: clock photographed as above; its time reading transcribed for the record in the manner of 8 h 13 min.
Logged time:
11 h 13 min
